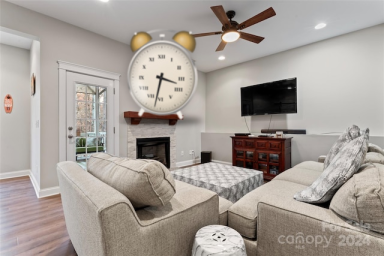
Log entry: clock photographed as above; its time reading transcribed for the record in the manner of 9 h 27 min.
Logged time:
3 h 32 min
